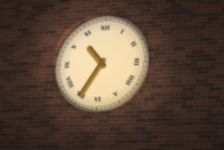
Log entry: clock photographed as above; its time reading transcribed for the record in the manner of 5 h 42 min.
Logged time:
10 h 35 min
